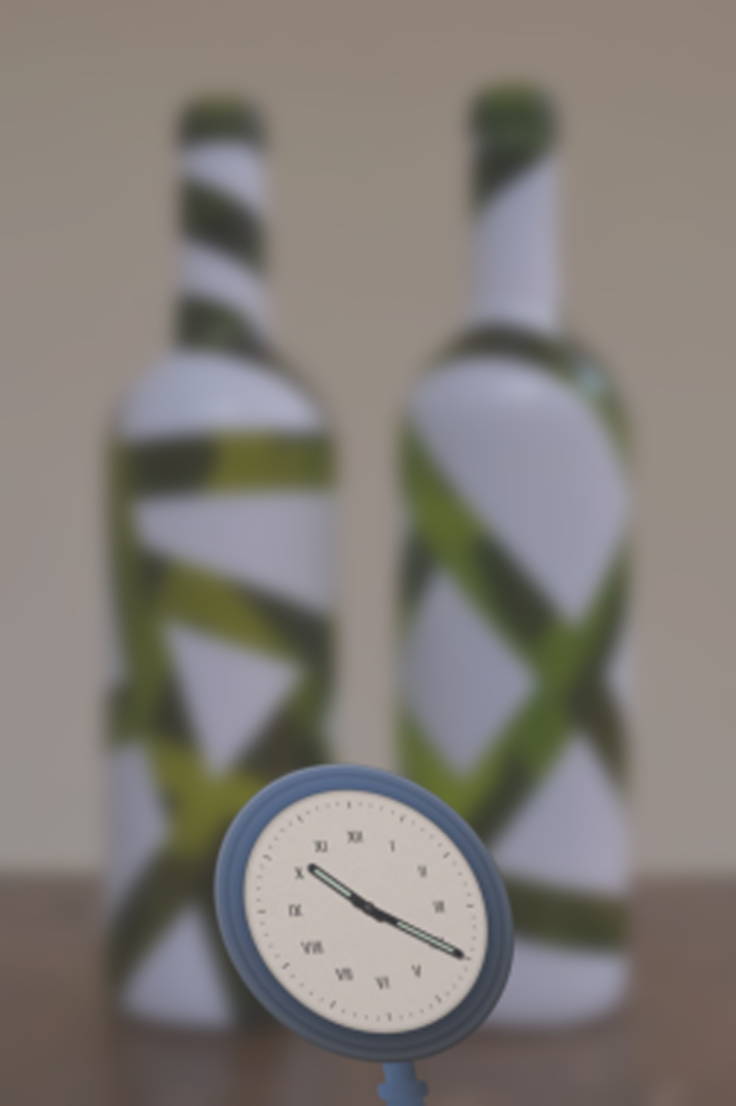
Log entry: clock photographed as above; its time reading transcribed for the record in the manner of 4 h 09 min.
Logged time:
10 h 20 min
